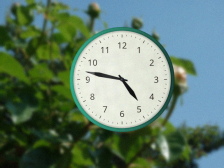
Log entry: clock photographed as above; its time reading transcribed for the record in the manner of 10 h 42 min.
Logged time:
4 h 47 min
